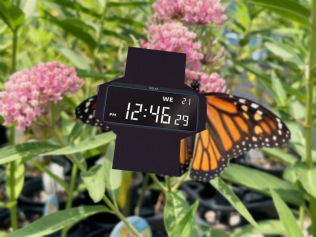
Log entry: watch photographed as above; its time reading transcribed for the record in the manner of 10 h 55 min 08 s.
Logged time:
12 h 46 min 29 s
